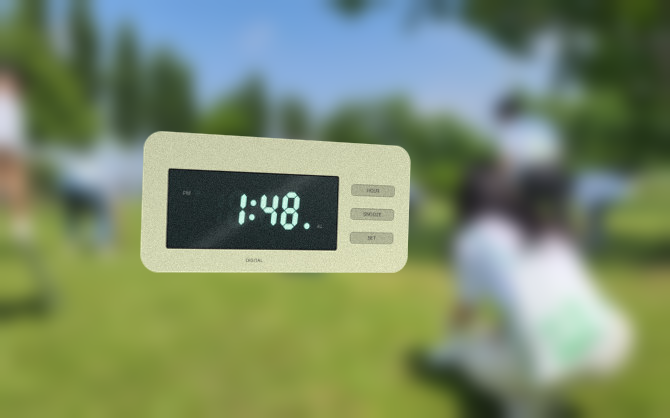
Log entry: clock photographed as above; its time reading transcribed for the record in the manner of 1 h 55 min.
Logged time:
1 h 48 min
